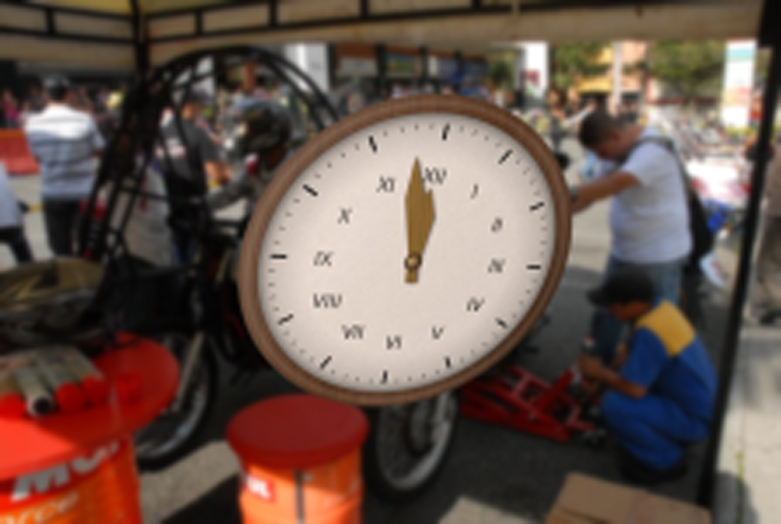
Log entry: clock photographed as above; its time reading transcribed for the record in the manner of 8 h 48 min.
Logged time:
11 h 58 min
